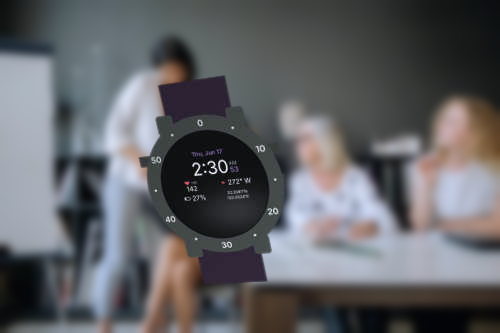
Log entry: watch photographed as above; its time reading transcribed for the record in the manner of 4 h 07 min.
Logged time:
2 h 30 min
